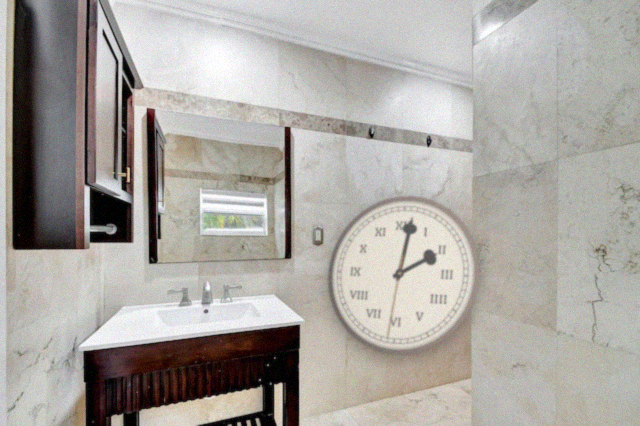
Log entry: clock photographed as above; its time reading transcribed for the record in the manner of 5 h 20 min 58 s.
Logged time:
2 h 01 min 31 s
